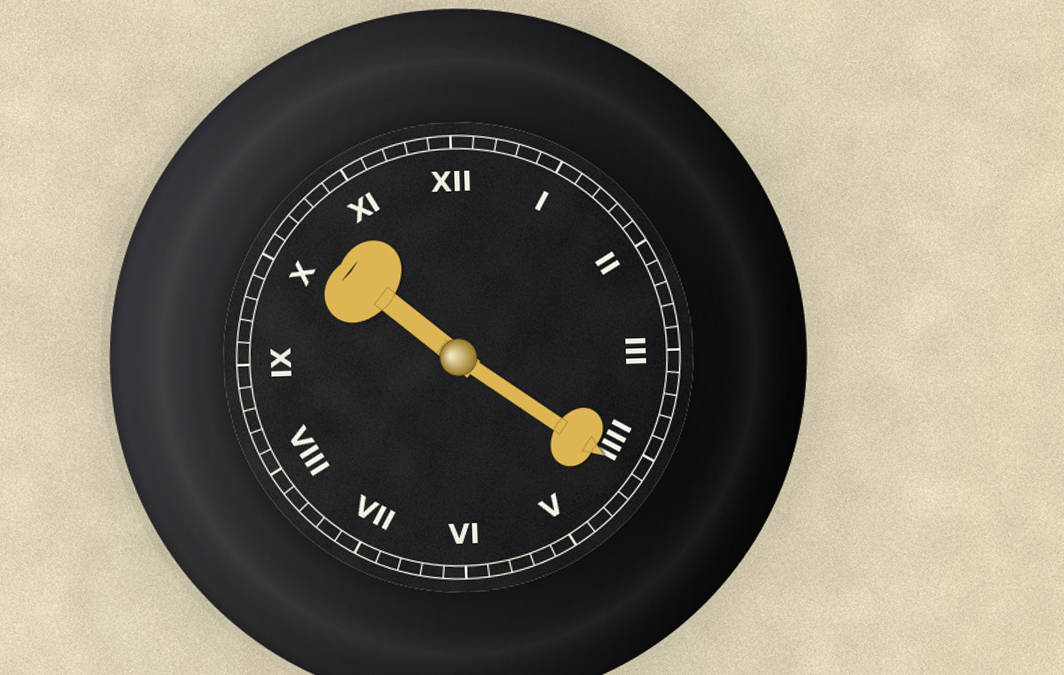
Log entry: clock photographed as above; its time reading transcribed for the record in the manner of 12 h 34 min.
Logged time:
10 h 21 min
